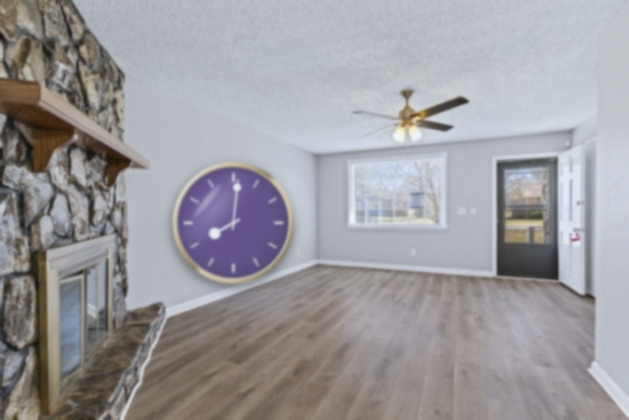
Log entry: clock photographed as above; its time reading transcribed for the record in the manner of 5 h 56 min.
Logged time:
8 h 01 min
